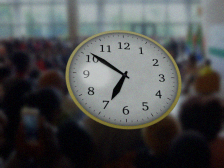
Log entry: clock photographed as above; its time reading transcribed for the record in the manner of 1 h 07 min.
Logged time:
6 h 51 min
